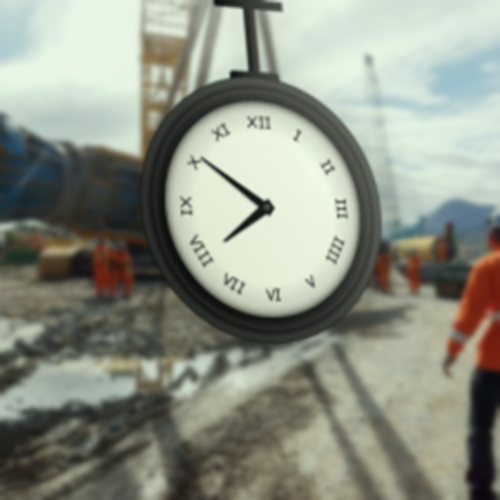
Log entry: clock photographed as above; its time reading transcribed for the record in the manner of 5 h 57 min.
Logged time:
7 h 51 min
